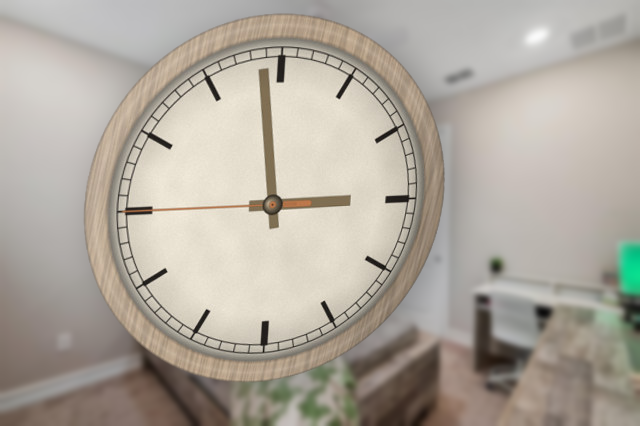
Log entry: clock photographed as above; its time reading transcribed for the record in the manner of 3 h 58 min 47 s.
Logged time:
2 h 58 min 45 s
